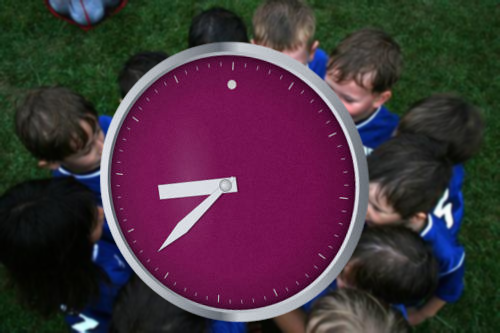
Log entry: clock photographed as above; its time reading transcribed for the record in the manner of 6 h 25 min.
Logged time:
8 h 37 min
